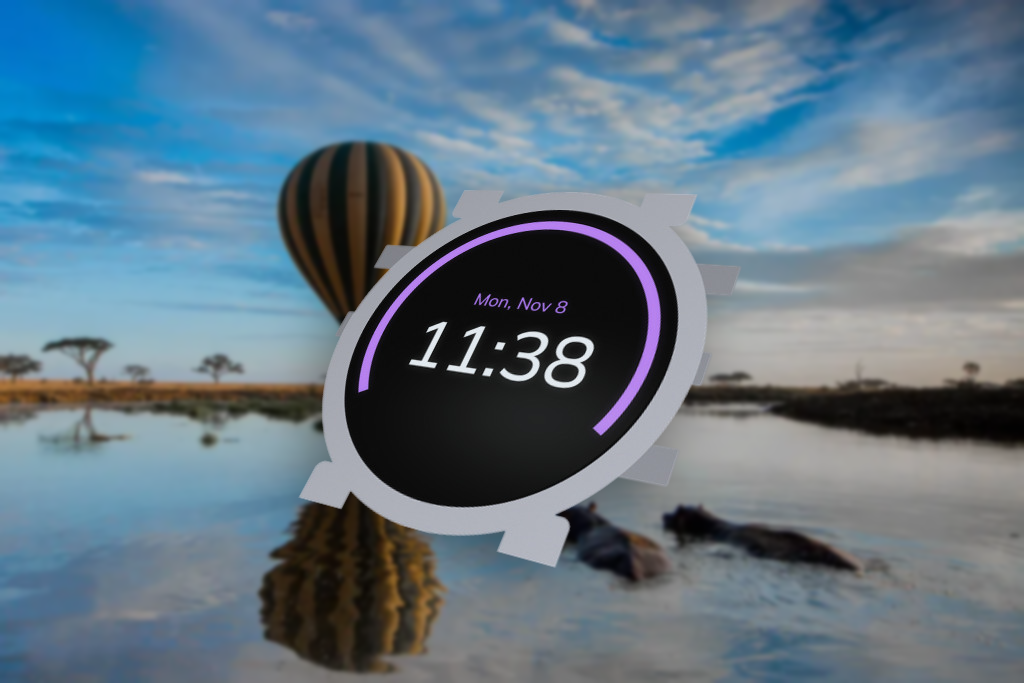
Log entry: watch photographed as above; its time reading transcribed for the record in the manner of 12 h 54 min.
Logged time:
11 h 38 min
